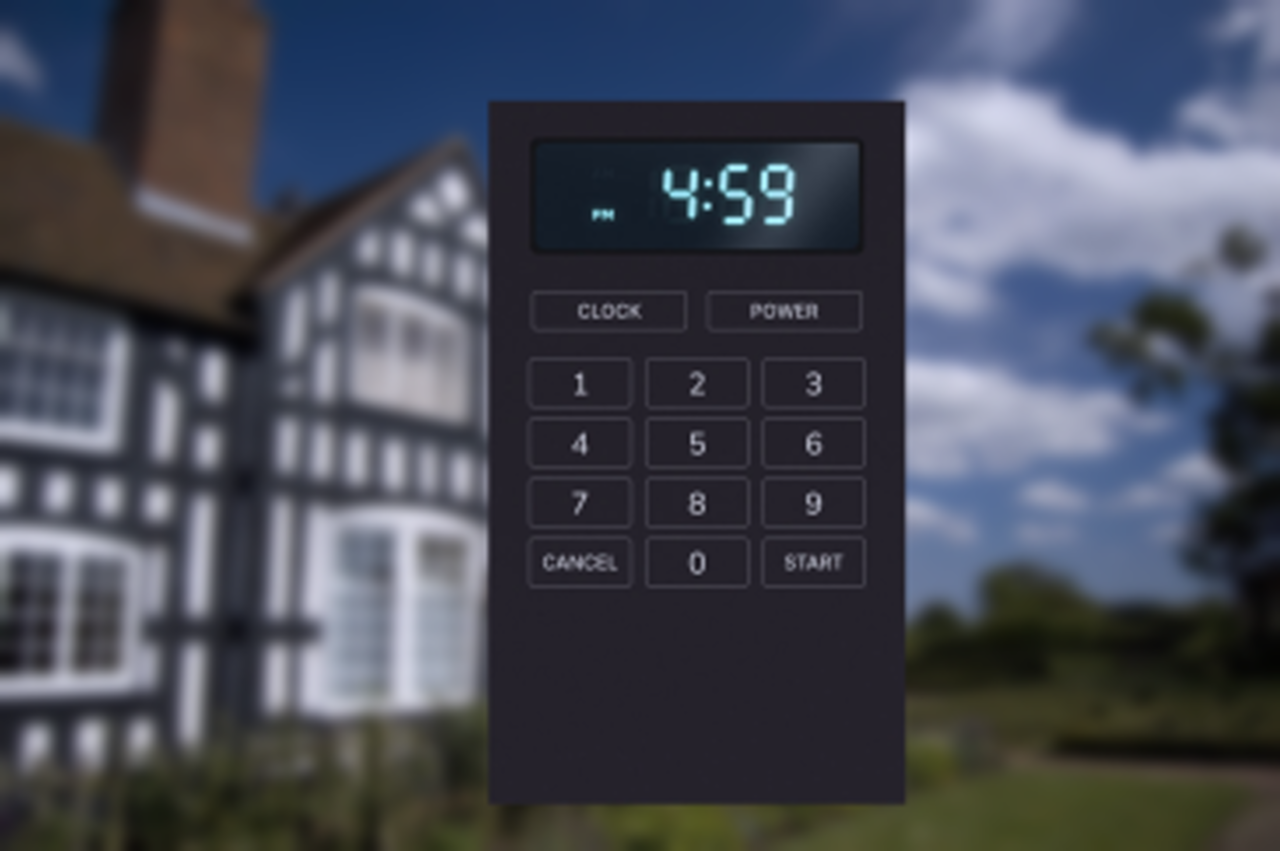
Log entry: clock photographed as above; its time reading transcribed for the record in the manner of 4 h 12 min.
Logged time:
4 h 59 min
